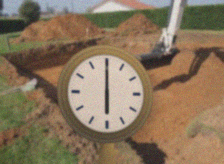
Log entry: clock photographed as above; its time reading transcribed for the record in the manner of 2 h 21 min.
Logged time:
6 h 00 min
